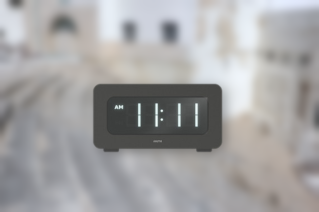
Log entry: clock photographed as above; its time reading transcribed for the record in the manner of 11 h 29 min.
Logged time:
11 h 11 min
